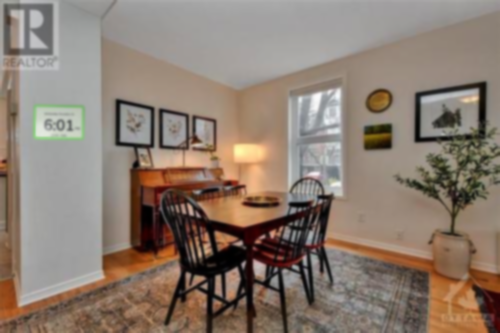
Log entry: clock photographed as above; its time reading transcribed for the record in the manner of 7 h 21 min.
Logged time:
6 h 01 min
